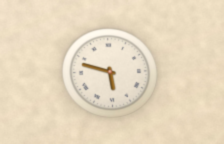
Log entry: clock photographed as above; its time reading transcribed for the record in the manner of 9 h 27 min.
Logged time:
5 h 48 min
